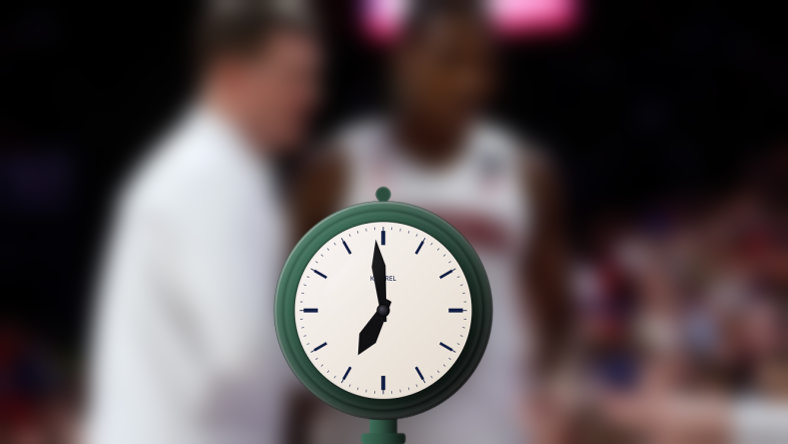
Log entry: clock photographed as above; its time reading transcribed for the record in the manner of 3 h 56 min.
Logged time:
6 h 59 min
